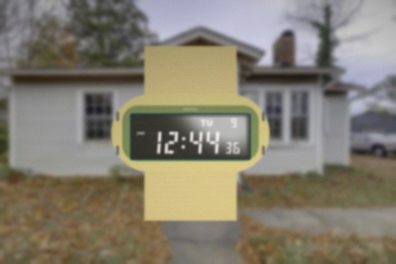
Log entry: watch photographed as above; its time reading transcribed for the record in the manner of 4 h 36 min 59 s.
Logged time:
12 h 44 min 36 s
